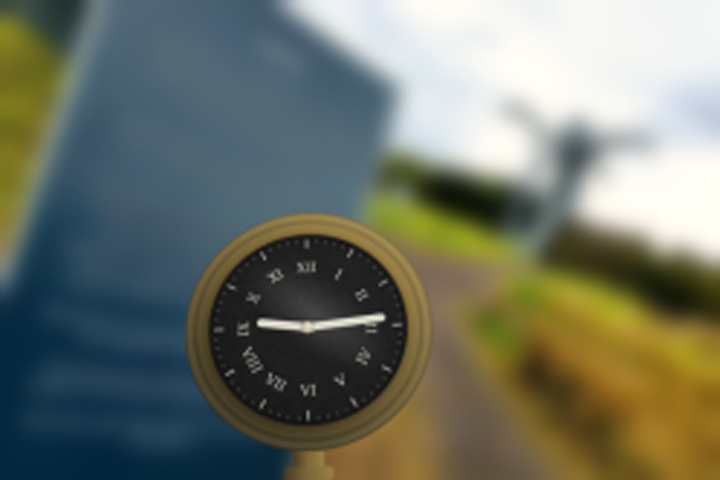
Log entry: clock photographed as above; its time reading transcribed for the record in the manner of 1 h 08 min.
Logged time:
9 h 14 min
